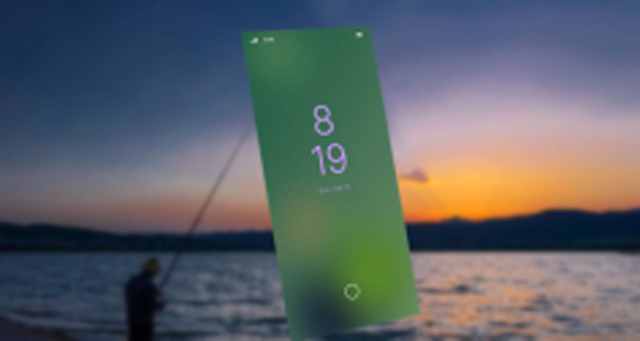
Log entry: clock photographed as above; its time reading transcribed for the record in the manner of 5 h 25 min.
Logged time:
8 h 19 min
